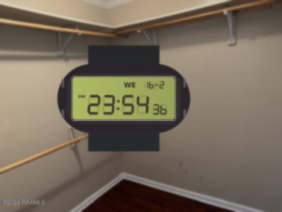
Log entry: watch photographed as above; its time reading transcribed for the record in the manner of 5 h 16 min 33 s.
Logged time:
23 h 54 min 36 s
